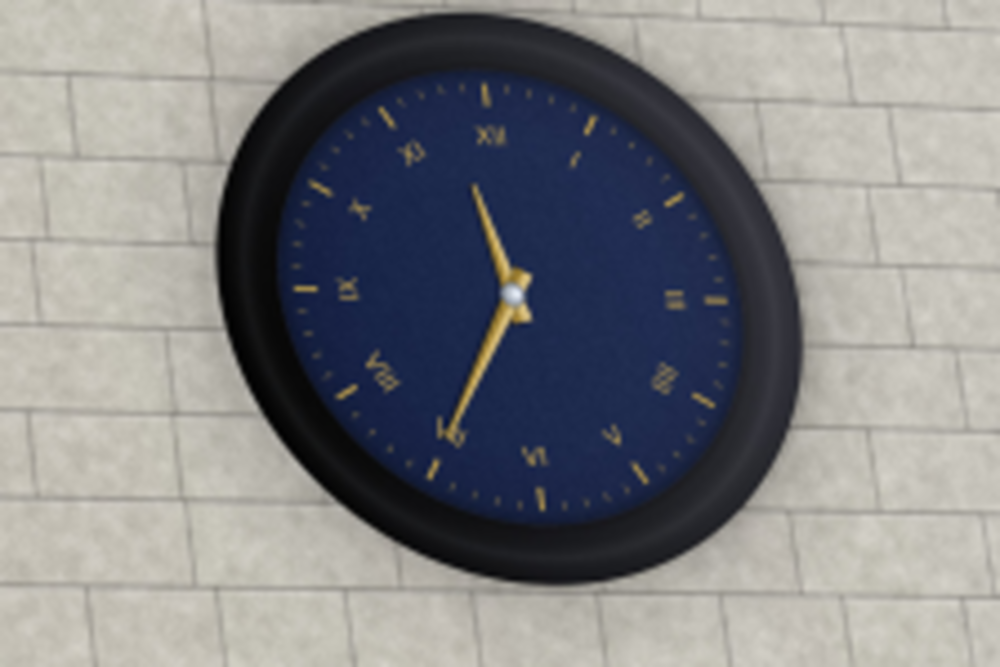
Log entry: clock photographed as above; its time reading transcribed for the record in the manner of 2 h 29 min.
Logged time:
11 h 35 min
